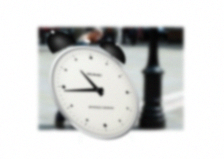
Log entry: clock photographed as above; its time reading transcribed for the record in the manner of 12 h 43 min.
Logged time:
10 h 44 min
